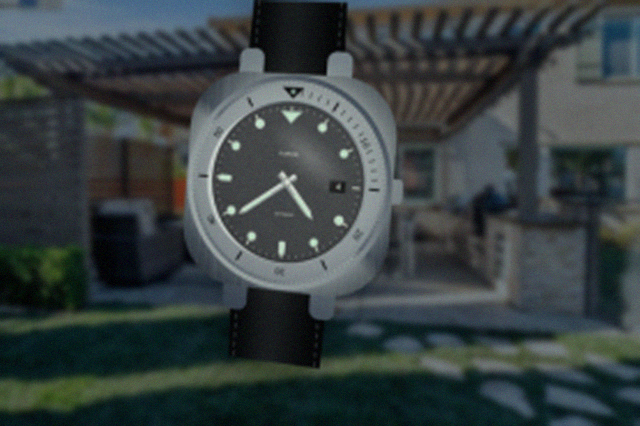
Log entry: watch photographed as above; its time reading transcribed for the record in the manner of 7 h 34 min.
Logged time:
4 h 39 min
